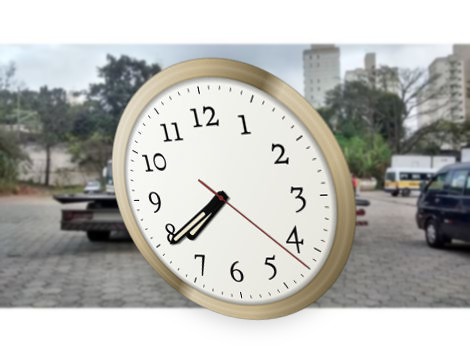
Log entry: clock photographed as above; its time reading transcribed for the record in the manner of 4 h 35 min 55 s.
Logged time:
7 h 39 min 22 s
